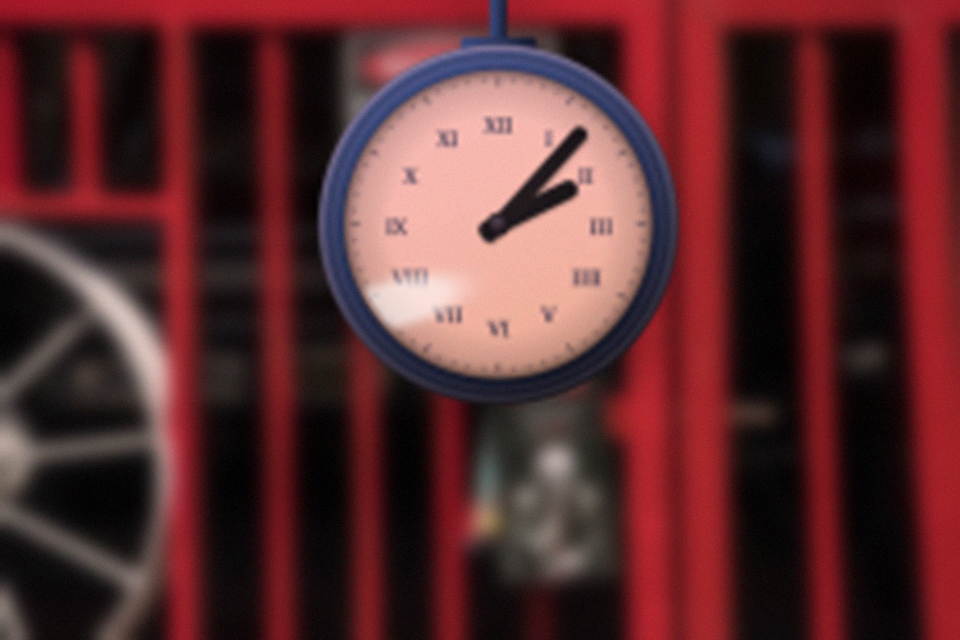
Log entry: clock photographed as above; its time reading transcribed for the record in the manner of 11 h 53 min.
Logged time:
2 h 07 min
